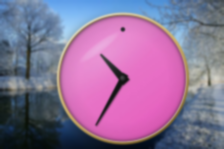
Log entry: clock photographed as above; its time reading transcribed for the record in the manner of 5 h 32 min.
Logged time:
10 h 35 min
